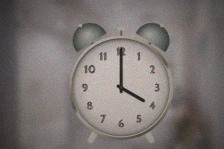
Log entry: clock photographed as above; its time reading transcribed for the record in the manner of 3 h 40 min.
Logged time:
4 h 00 min
